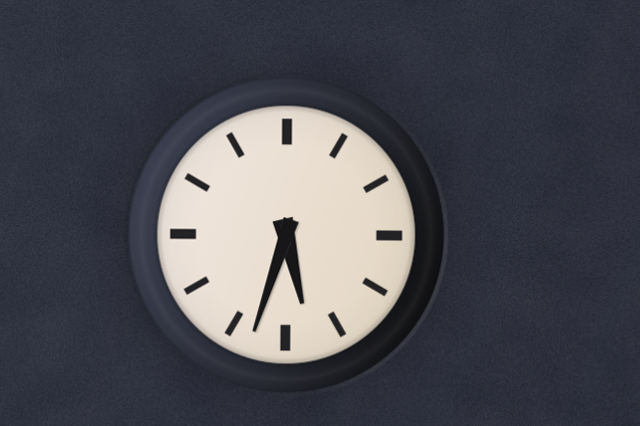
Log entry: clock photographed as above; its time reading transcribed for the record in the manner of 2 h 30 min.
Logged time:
5 h 33 min
